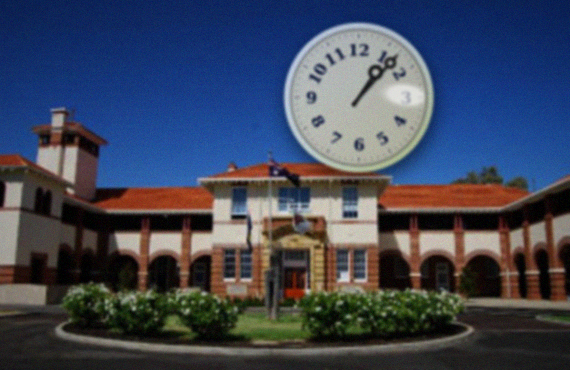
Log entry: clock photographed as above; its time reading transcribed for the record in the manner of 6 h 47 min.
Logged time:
1 h 07 min
